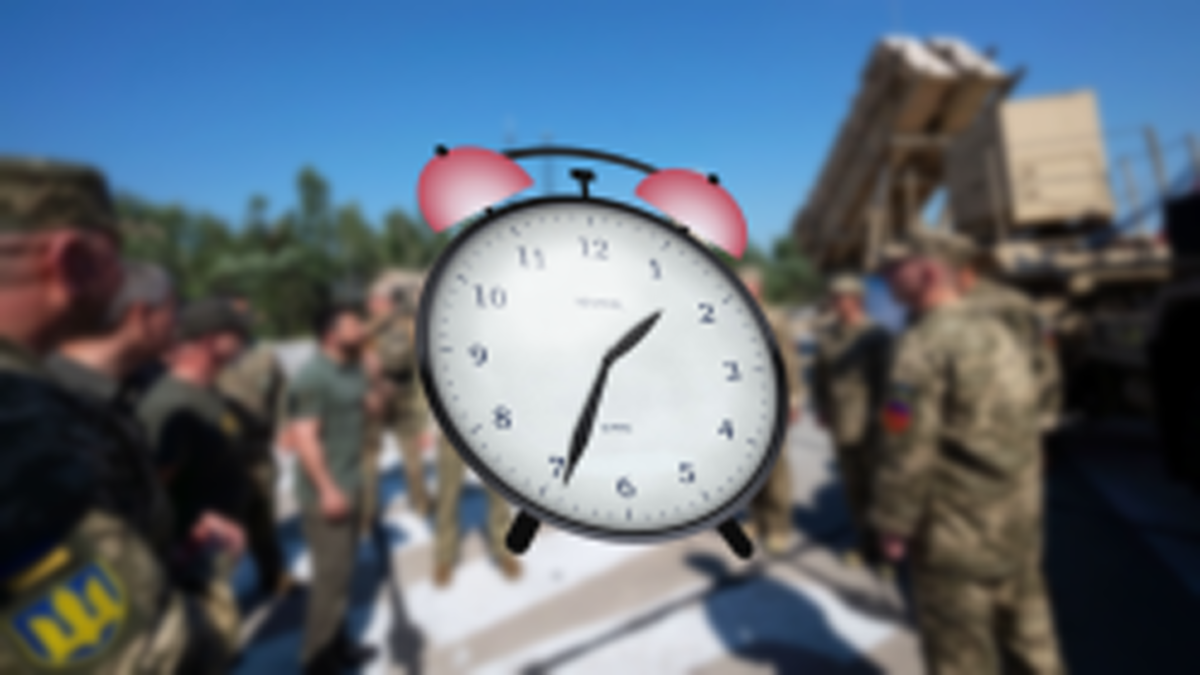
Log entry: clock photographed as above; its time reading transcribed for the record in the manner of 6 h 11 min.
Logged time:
1 h 34 min
